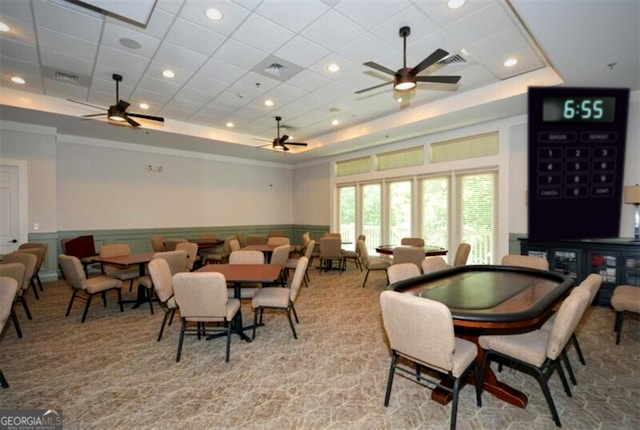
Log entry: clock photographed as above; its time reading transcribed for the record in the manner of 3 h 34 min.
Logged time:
6 h 55 min
